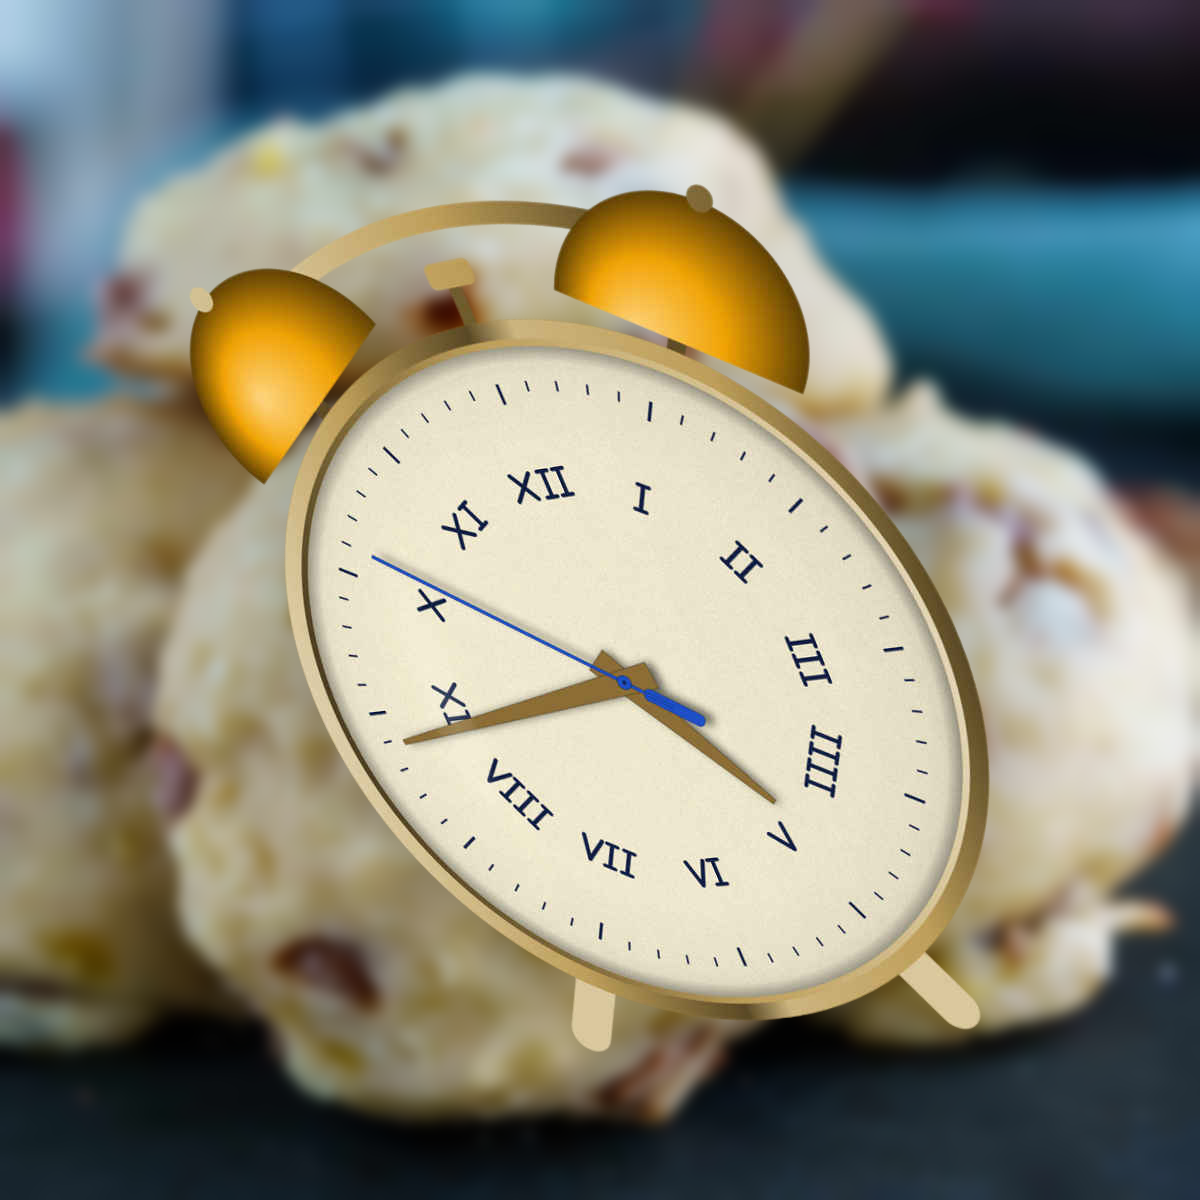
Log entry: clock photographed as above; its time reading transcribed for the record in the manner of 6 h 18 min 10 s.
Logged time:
4 h 43 min 51 s
